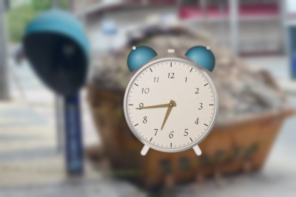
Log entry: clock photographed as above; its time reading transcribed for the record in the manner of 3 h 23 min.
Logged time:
6 h 44 min
